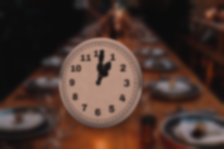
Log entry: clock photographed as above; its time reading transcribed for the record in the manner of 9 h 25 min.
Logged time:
1 h 01 min
